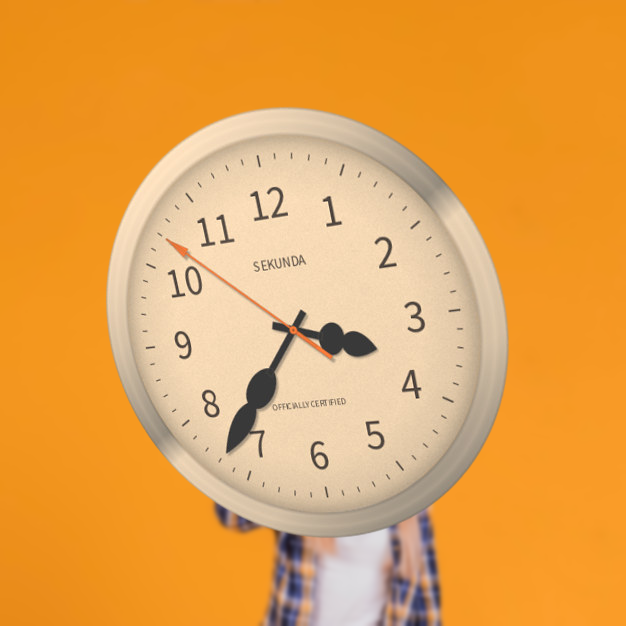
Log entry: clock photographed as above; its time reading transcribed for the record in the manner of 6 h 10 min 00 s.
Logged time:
3 h 36 min 52 s
